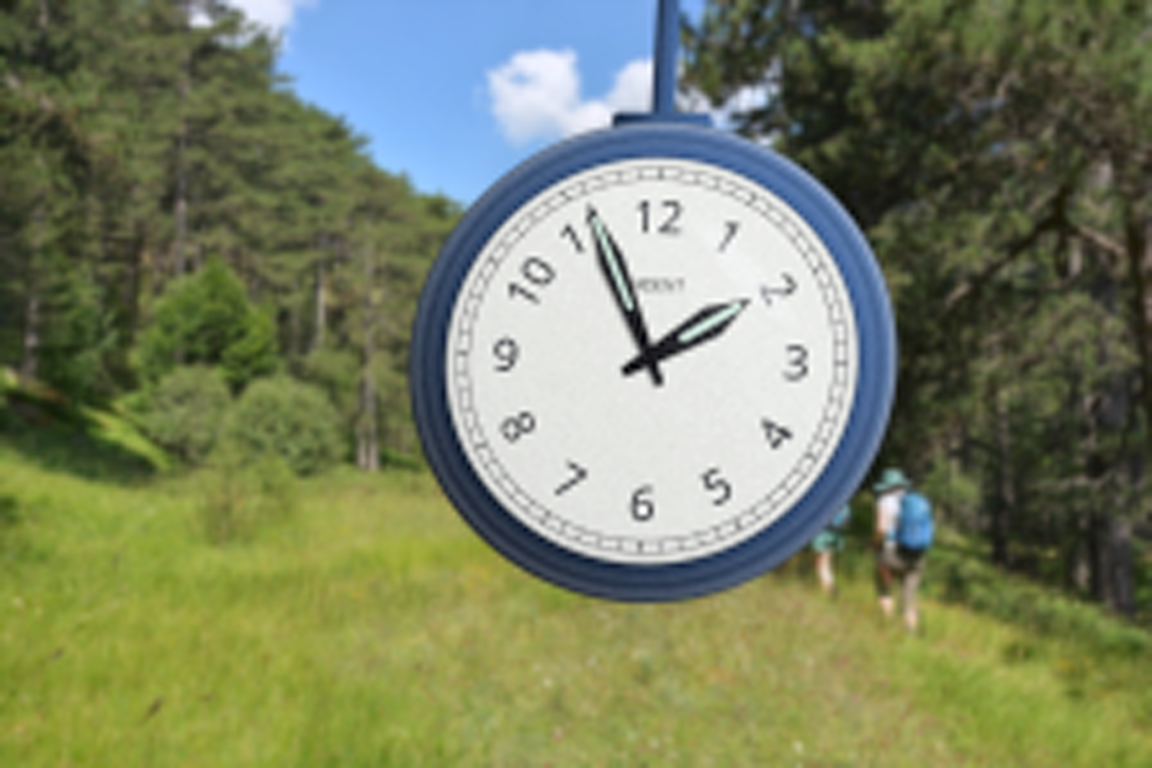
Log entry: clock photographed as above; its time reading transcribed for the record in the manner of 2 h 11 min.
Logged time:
1 h 56 min
